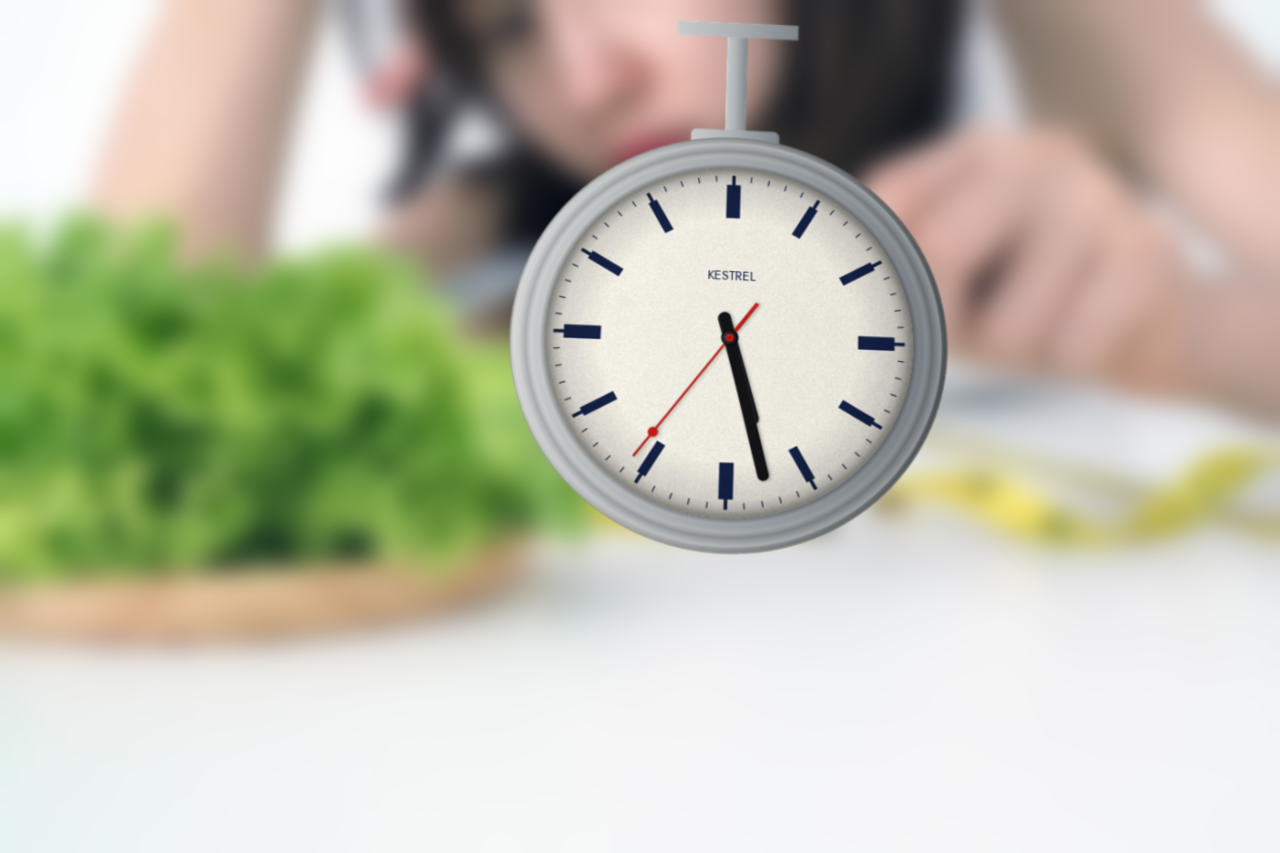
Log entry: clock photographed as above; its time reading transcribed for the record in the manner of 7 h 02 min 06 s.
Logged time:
5 h 27 min 36 s
